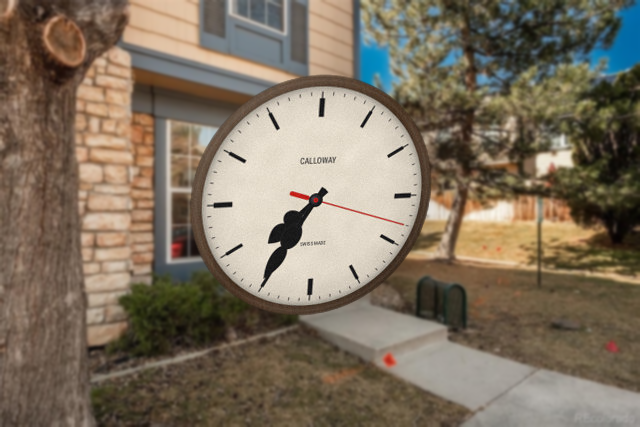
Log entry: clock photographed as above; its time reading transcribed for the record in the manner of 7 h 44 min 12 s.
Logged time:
7 h 35 min 18 s
